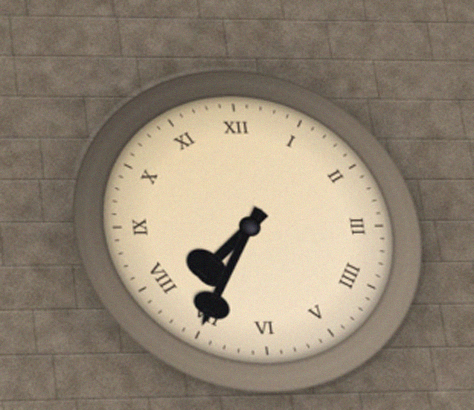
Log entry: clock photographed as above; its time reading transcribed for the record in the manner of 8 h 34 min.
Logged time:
7 h 35 min
